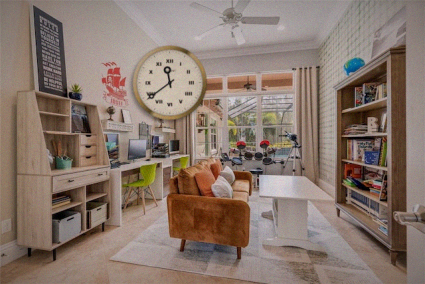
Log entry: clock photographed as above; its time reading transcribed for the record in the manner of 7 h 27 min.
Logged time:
11 h 39 min
